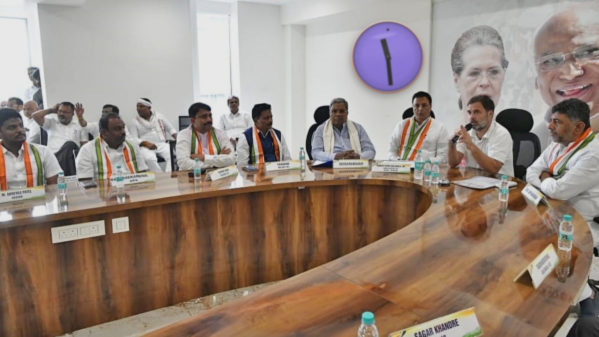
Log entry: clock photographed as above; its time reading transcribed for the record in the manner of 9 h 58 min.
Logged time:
11 h 29 min
